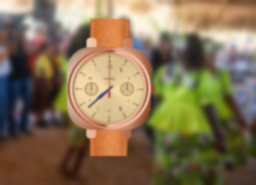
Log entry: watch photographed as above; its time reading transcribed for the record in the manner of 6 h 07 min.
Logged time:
7 h 38 min
